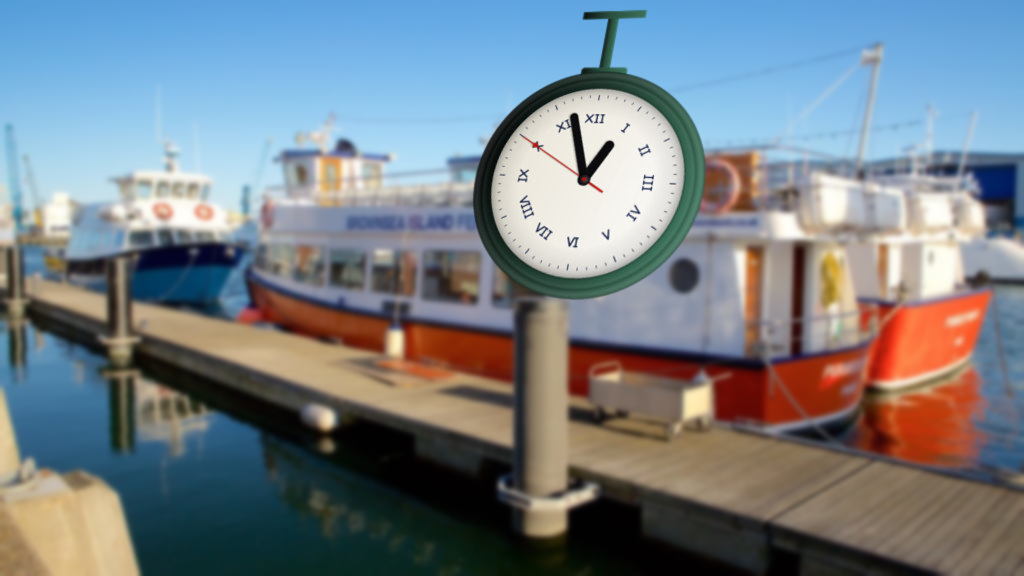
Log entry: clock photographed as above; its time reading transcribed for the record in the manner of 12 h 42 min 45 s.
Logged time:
12 h 56 min 50 s
